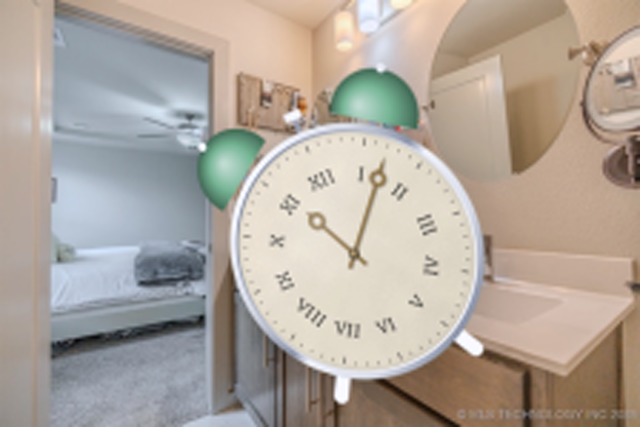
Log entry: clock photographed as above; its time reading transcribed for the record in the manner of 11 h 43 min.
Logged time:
11 h 07 min
